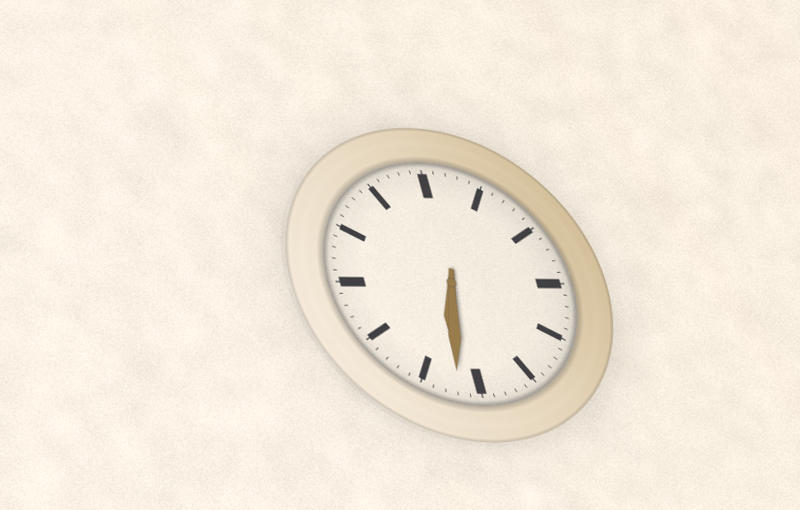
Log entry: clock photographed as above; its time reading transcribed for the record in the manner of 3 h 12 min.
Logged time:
6 h 32 min
